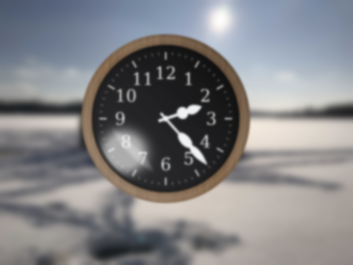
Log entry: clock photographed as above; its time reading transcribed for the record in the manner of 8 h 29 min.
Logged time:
2 h 23 min
